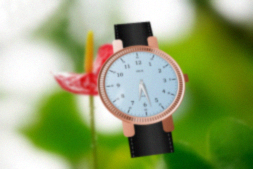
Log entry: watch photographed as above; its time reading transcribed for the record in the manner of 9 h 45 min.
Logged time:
6 h 28 min
